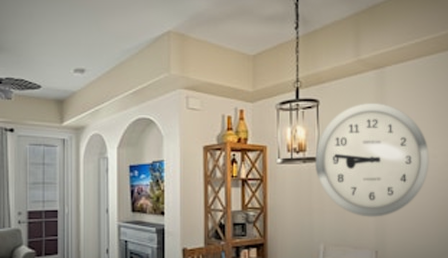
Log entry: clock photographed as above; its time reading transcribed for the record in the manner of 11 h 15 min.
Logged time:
8 h 46 min
